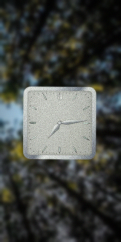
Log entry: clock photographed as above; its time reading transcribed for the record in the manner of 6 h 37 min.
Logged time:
7 h 14 min
